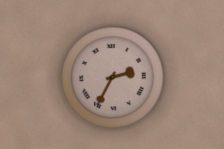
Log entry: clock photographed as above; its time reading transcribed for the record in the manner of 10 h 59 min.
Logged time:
2 h 35 min
